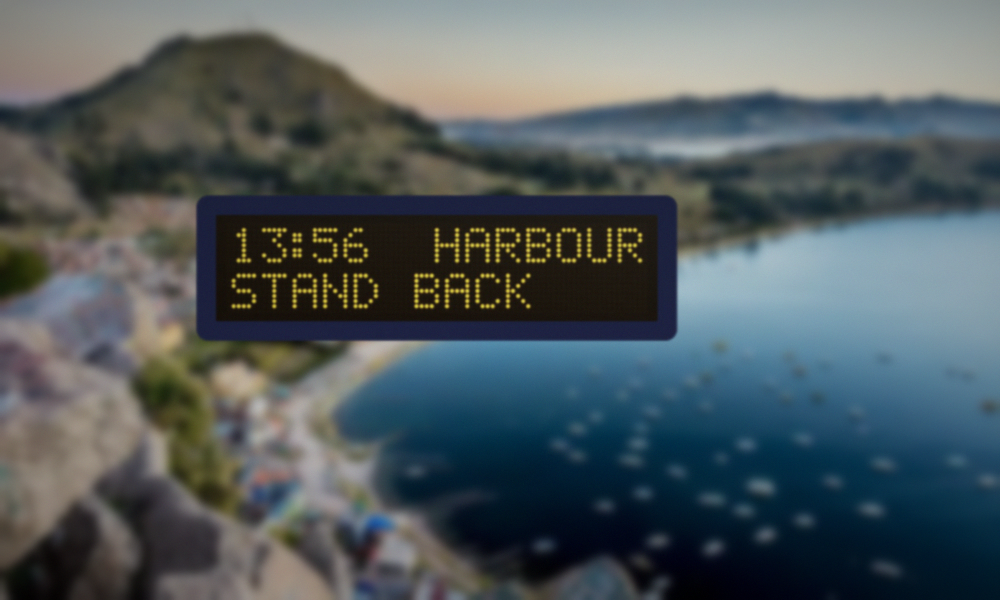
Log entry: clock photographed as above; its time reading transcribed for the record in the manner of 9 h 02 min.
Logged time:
13 h 56 min
